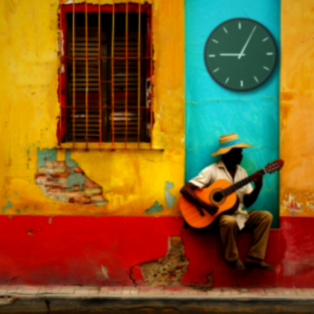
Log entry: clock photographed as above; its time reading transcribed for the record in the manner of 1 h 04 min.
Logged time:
9 h 05 min
